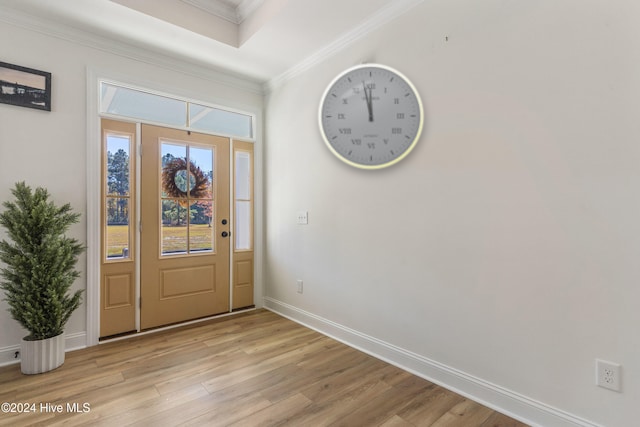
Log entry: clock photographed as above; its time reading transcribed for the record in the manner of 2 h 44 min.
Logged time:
11 h 58 min
